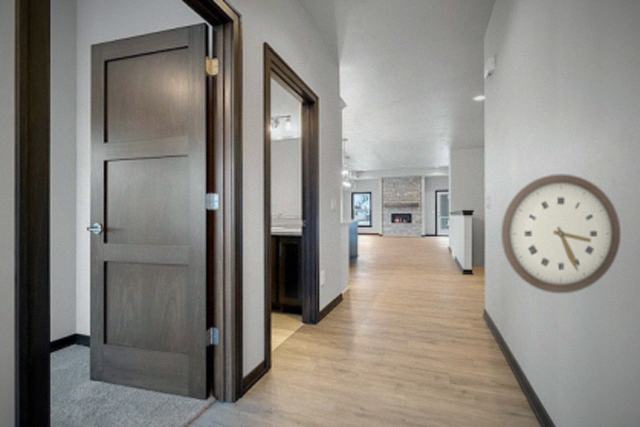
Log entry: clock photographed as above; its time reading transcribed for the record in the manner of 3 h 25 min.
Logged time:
3 h 26 min
